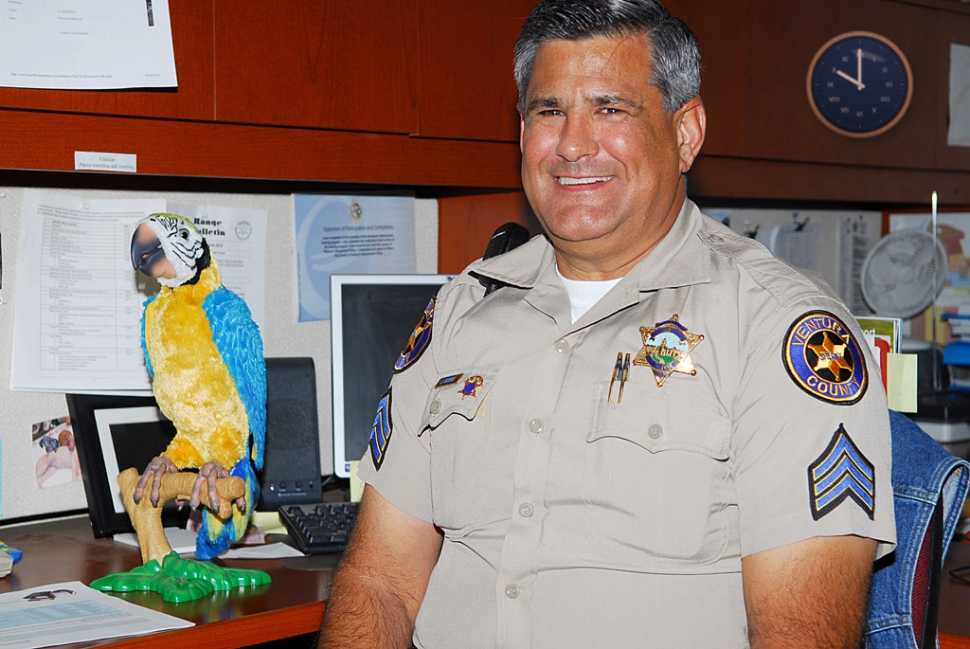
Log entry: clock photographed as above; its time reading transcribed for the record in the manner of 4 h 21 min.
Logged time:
10 h 00 min
